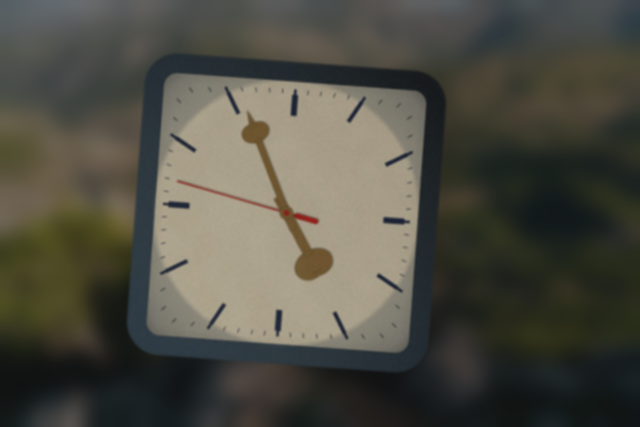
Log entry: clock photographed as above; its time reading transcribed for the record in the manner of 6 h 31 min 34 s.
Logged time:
4 h 55 min 47 s
